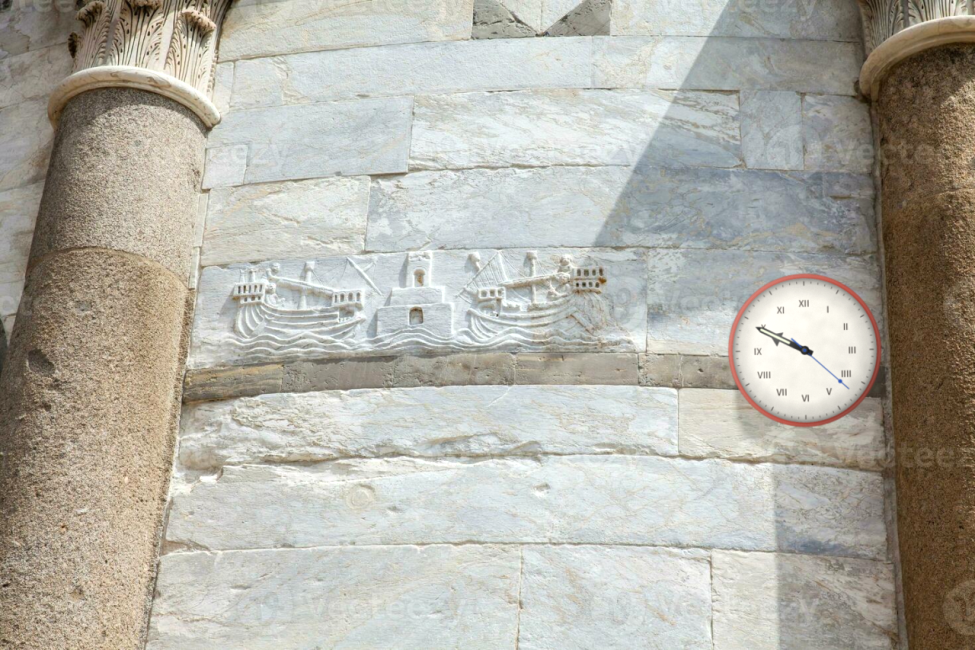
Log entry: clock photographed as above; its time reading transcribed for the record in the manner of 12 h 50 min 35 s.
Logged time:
9 h 49 min 22 s
